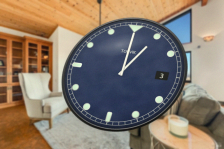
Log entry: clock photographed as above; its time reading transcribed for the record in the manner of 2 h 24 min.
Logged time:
1 h 00 min
